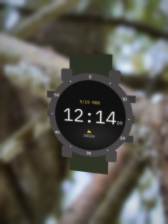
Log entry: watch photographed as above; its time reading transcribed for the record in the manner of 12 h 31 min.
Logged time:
12 h 14 min
